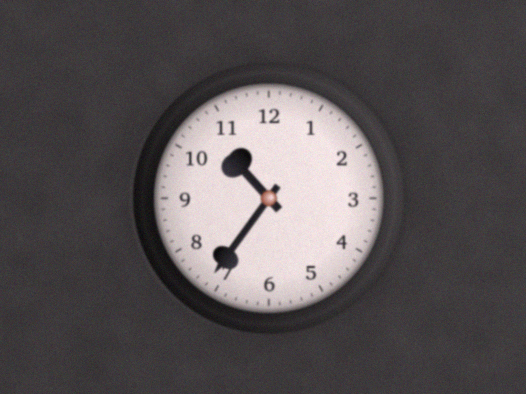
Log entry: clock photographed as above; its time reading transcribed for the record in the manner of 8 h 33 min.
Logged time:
10 h 36 min
